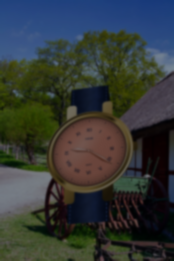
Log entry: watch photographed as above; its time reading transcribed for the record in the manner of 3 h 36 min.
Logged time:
9 h 21 min
